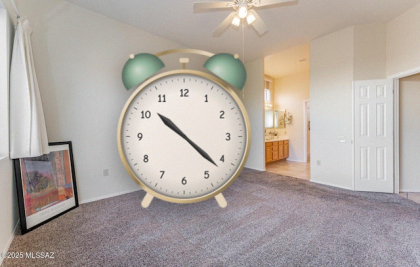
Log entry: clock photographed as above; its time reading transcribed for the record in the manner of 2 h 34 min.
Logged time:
10 h 22 min
